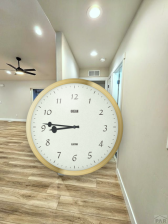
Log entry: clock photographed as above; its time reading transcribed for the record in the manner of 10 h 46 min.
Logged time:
8 h 46 min
